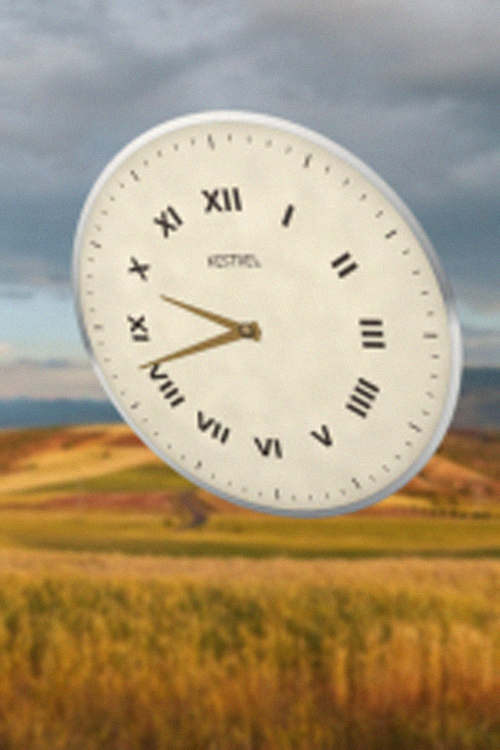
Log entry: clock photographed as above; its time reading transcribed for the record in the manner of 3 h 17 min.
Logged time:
9 h 42 min
